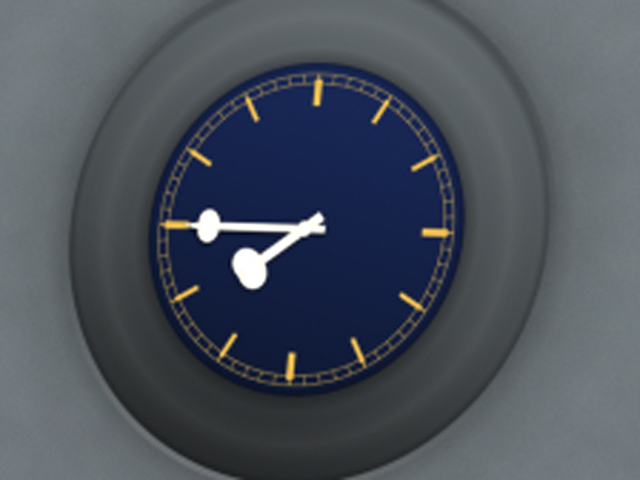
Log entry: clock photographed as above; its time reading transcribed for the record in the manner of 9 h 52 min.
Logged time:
7 h 45 min
